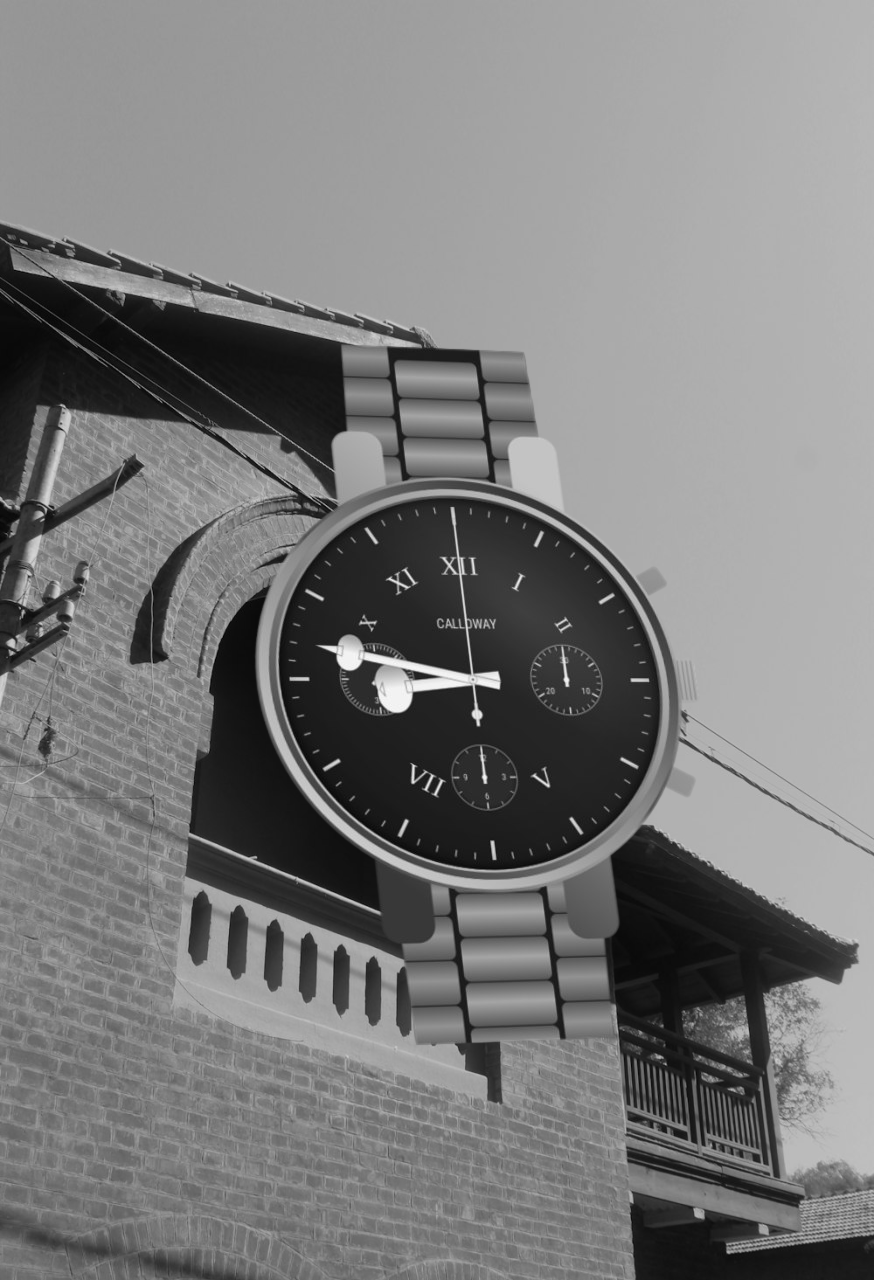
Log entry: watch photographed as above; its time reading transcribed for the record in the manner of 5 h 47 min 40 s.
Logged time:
8 h 47 min 07 s
